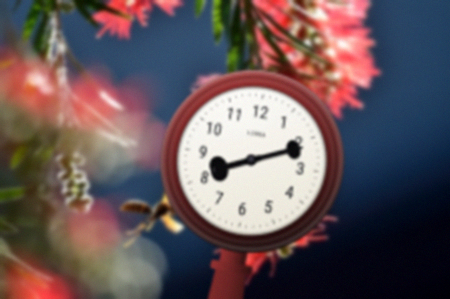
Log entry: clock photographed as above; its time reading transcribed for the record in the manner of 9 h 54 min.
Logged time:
8 h 11 min
